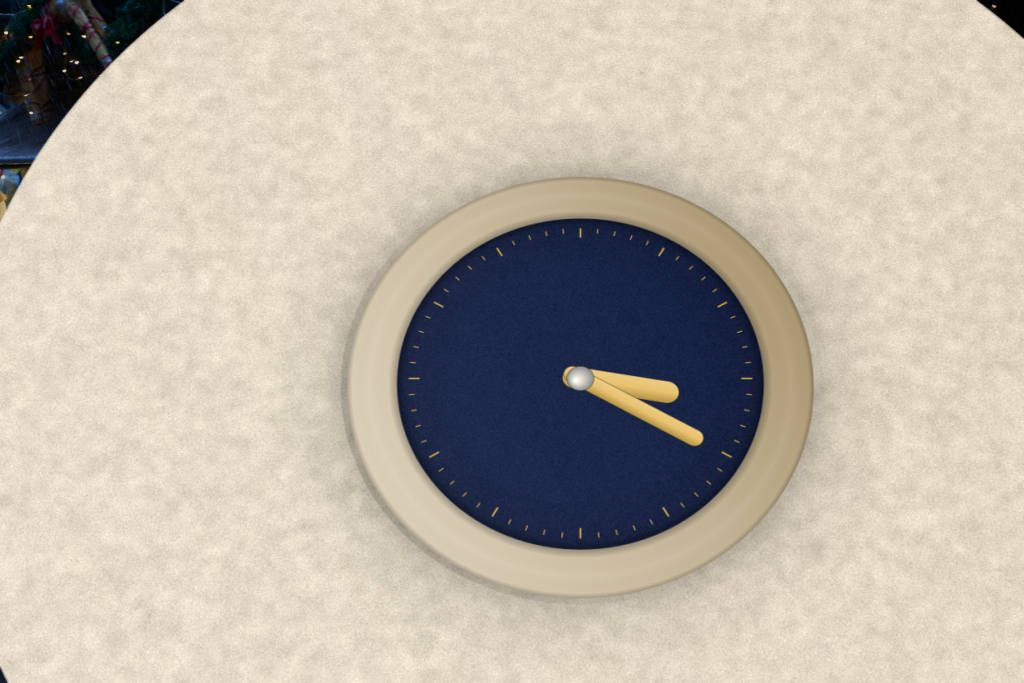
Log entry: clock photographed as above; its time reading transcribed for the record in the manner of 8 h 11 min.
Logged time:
3 h 20 min
